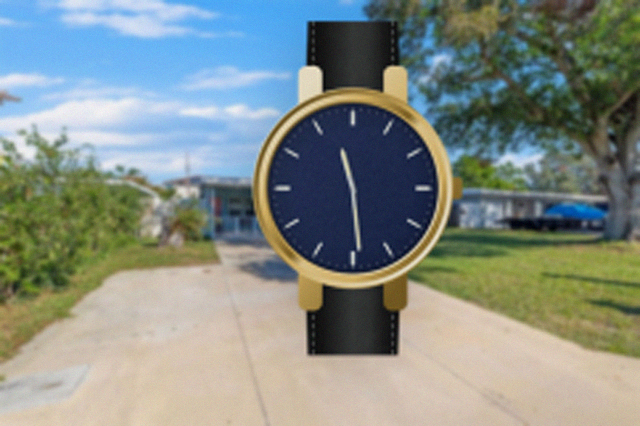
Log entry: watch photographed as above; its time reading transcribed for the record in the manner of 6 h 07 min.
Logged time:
11 h 29 min
